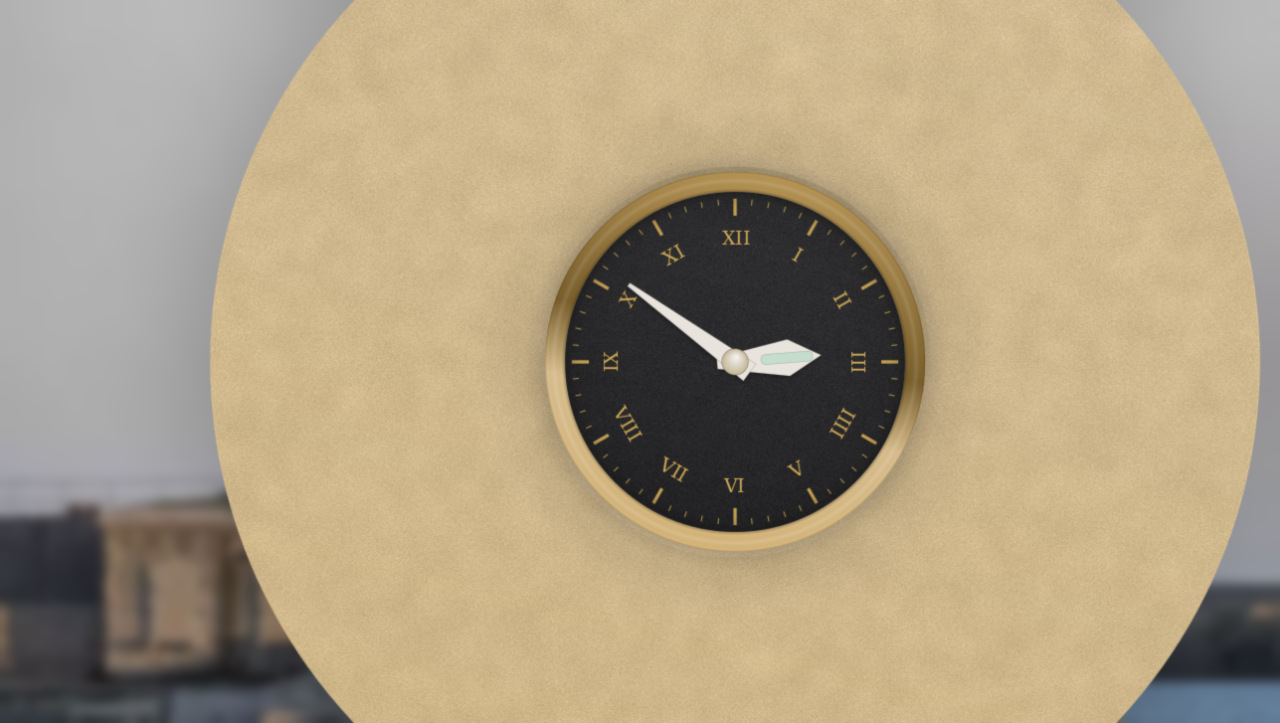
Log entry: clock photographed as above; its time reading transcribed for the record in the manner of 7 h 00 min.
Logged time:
2 h 51 min
